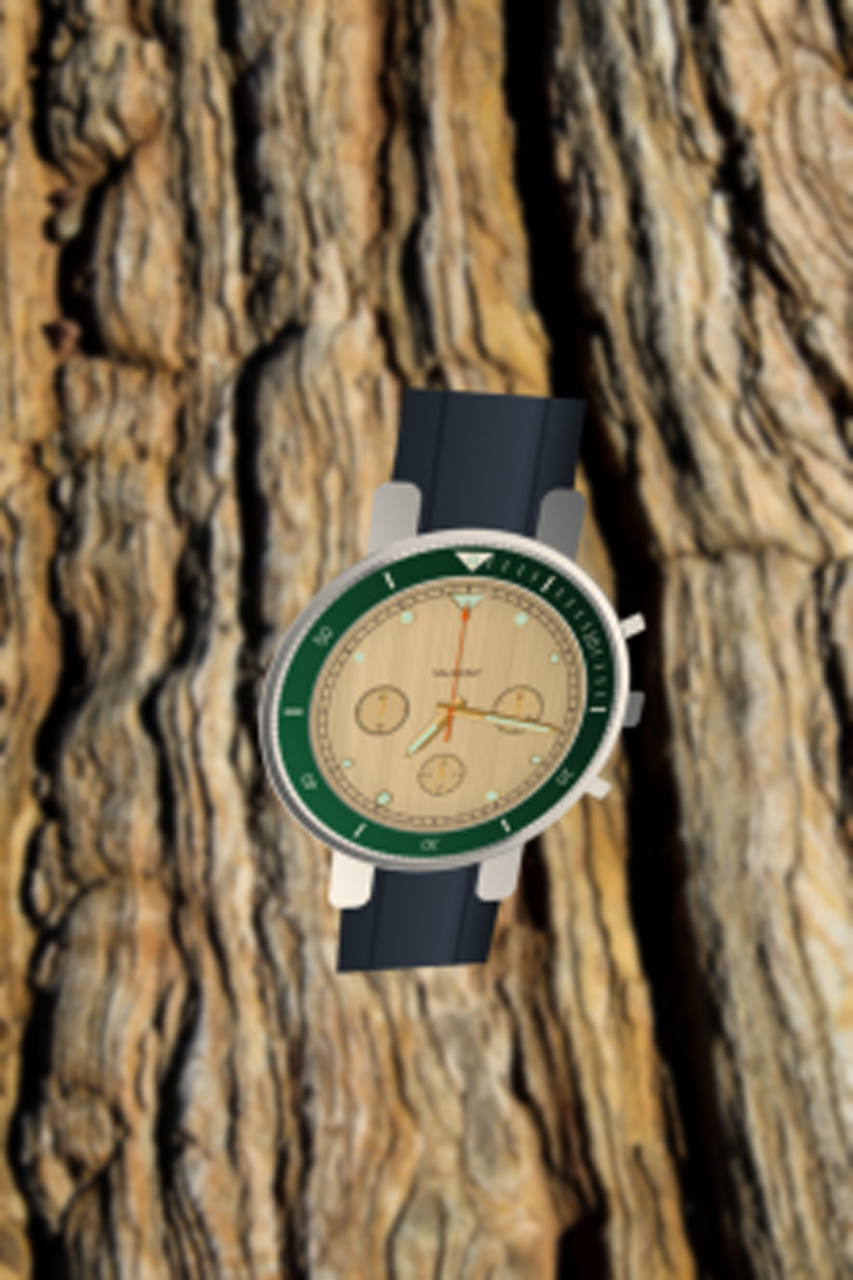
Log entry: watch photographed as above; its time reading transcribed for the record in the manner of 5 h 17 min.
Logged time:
7 h 17 min
